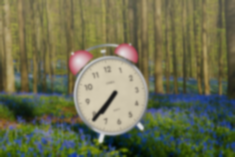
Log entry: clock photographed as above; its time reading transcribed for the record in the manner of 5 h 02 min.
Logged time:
7 h 39 min
